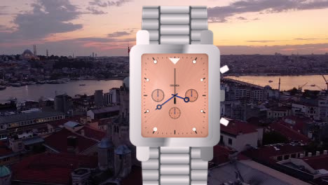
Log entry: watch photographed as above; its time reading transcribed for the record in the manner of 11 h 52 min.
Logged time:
3 h 39 min
